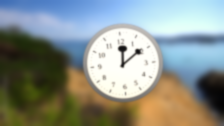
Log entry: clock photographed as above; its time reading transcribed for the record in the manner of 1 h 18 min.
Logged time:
12 h 09 min
